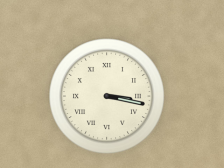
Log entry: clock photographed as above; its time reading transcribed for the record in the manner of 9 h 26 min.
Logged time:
3 h 17 min
